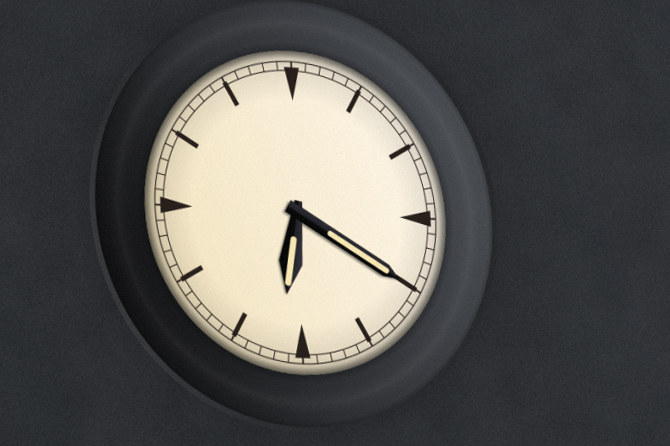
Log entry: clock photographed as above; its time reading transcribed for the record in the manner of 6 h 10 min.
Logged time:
6 h 20 min
